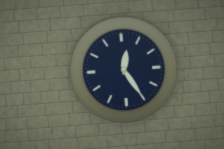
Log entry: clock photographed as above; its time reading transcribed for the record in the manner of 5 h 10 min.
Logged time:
12 h 25 min
